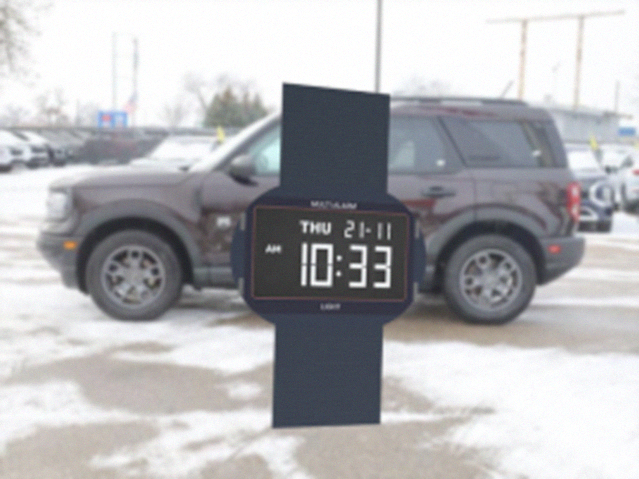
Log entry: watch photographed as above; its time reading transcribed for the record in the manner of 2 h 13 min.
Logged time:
10 h 33 min
